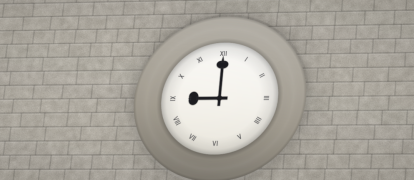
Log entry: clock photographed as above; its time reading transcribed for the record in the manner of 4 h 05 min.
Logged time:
9 h 00 min
